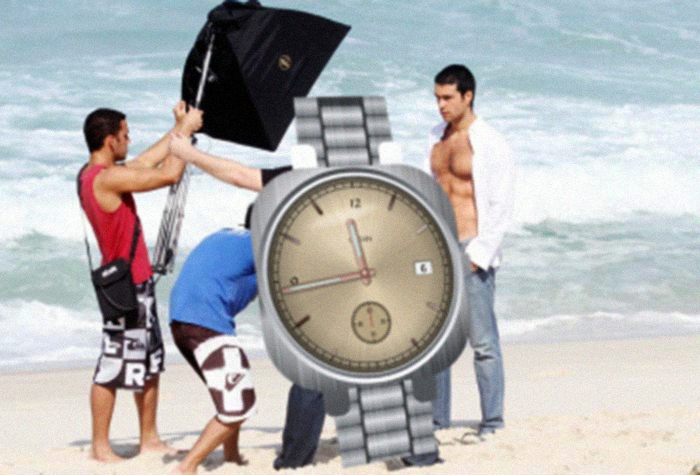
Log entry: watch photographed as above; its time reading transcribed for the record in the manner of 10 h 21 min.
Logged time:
11 h 44 min
